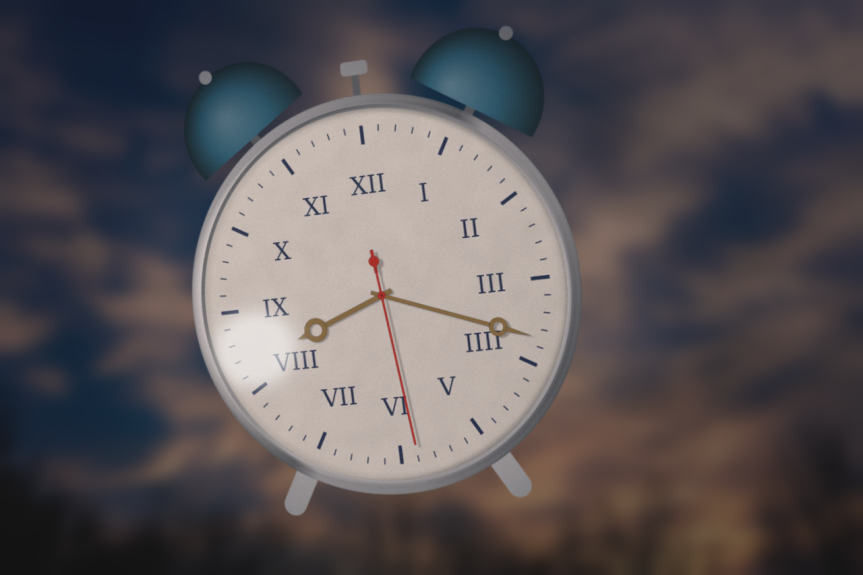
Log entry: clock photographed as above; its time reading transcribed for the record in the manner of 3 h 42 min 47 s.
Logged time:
8 h 18 min 29 s
